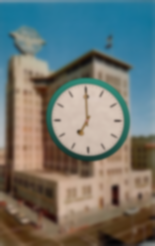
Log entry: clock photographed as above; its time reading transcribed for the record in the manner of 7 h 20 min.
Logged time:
7 h 00 min
